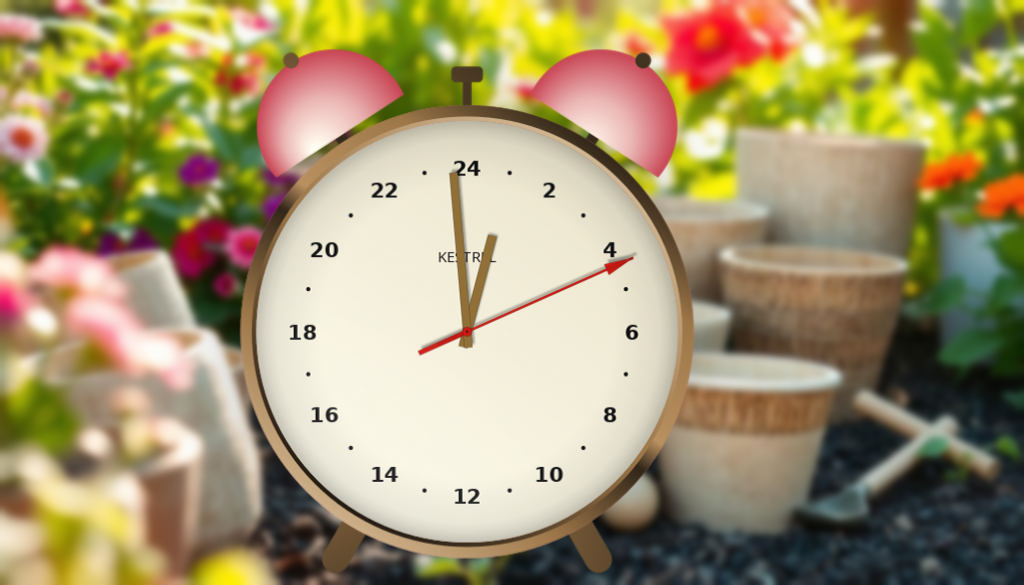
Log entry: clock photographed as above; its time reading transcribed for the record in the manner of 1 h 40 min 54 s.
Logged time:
0 h 59 min 11 s
